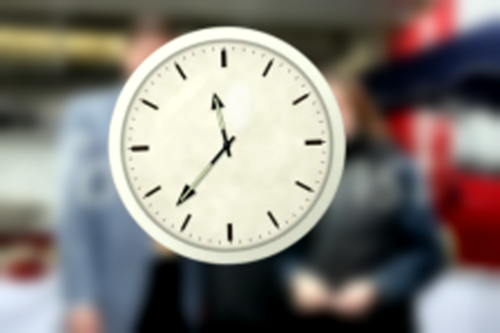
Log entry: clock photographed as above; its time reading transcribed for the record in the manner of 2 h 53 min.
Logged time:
11 h 37 min
